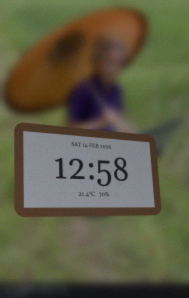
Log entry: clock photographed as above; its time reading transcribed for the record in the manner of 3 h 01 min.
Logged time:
12 h 58 min
